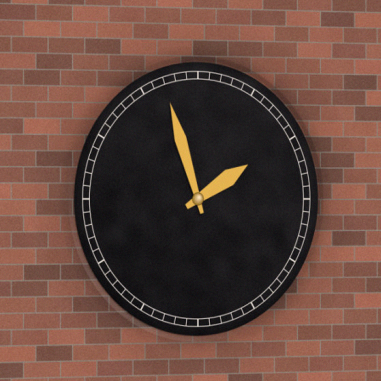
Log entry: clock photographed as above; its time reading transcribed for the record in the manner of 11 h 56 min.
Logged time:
1 h 57 min
